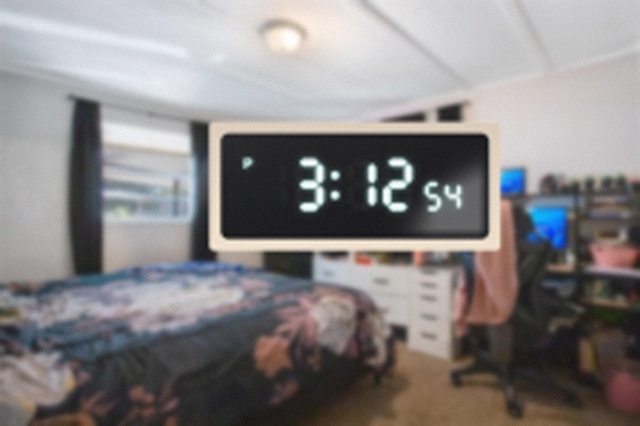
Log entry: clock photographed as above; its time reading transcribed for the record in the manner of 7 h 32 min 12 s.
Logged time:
3 h 12 min 54 s
